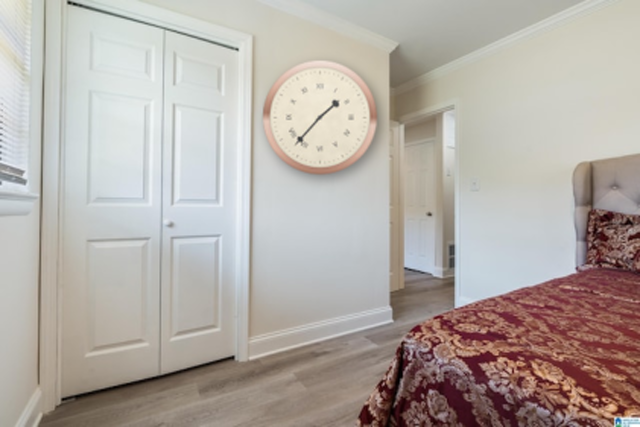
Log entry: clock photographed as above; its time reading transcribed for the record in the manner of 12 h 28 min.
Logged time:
1 h 37 min
